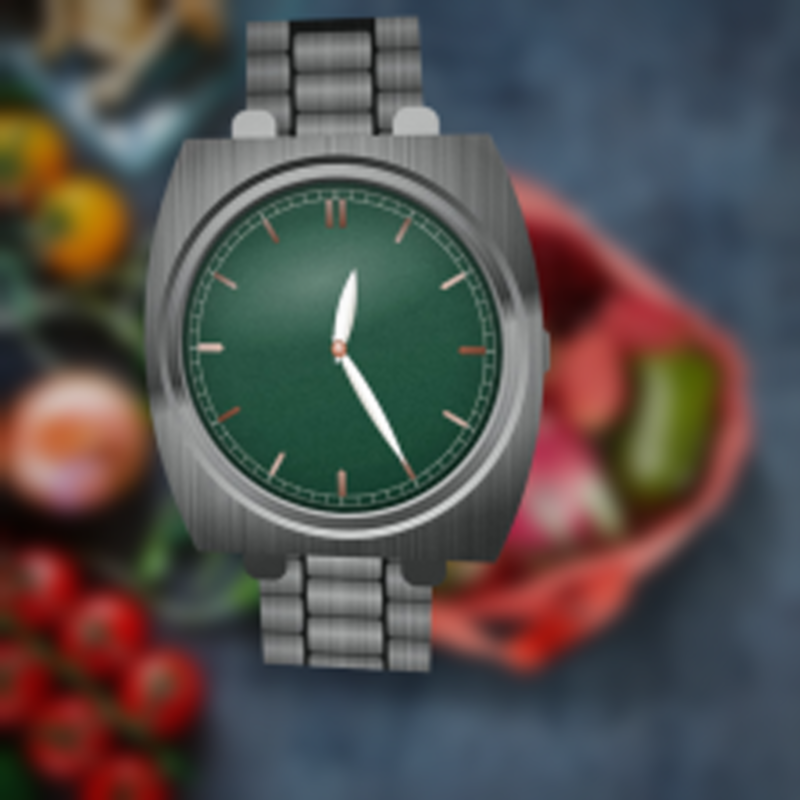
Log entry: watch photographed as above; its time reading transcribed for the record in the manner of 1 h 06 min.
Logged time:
12 h 25 min
